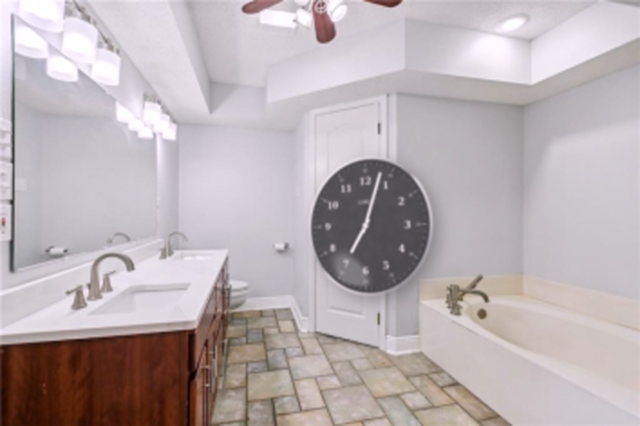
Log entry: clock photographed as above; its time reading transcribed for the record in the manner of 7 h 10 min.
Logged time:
7 h 03 min
